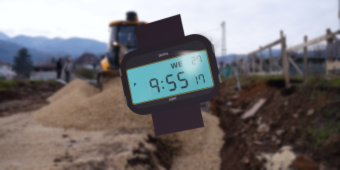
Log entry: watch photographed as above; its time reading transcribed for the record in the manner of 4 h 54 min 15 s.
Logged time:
9 h 55 min 17 s
